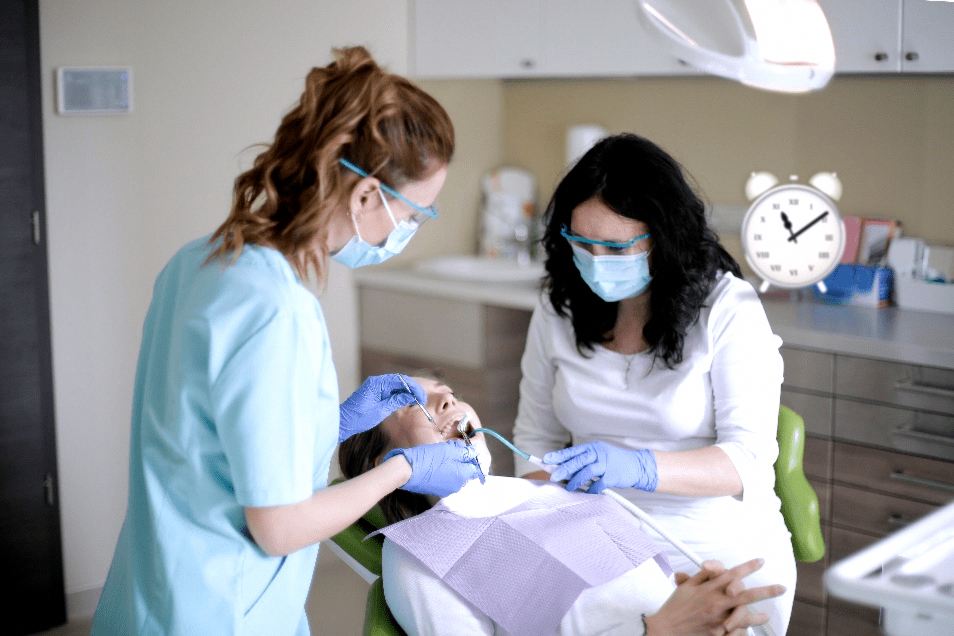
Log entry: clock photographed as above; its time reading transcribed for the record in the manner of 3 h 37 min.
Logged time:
11 h 09 min
